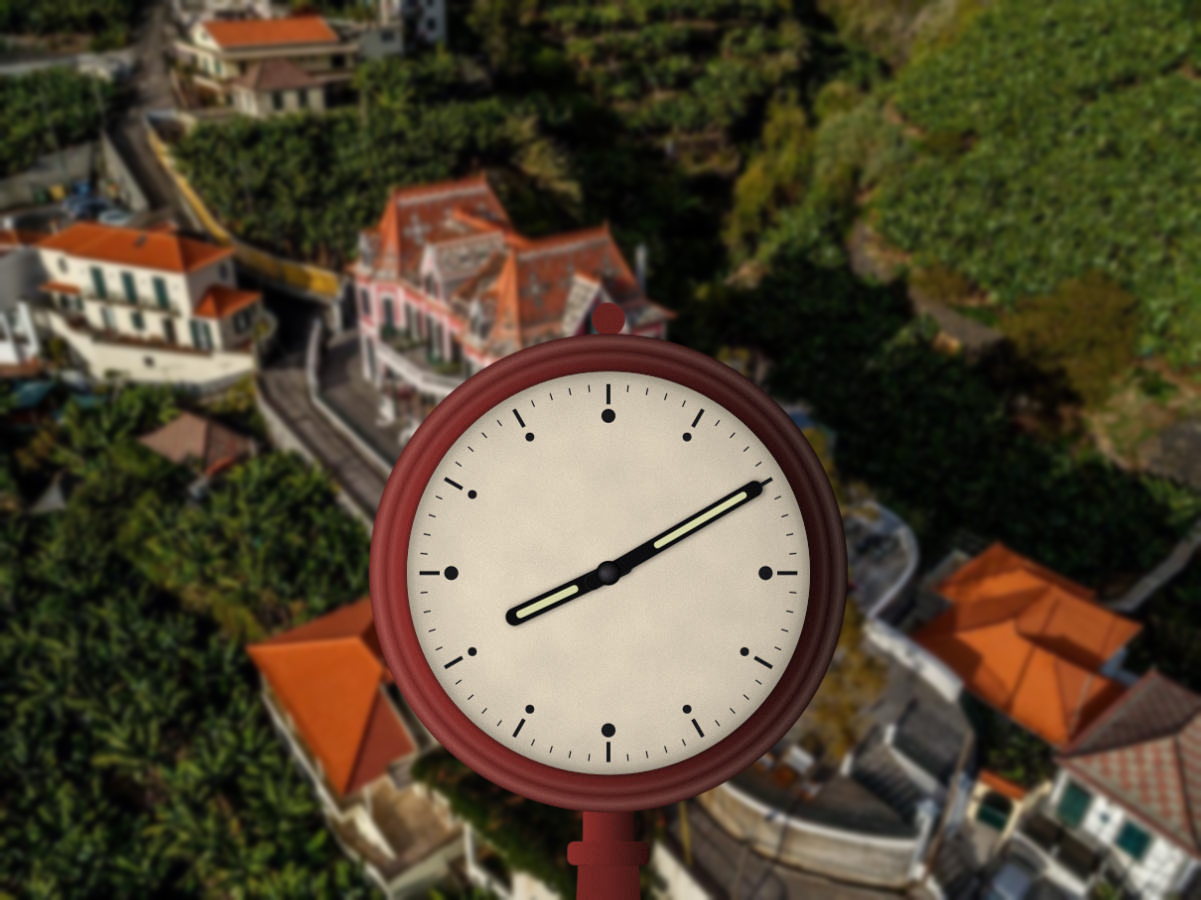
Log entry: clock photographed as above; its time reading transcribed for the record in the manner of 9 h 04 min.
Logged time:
8 h 10 min
